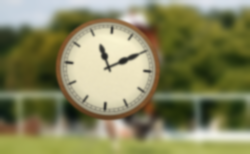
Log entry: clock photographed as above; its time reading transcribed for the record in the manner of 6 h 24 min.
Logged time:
11 h 10 min
